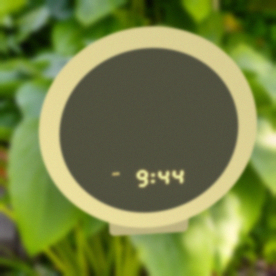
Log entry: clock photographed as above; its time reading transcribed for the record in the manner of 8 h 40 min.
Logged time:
9 h 44 min
